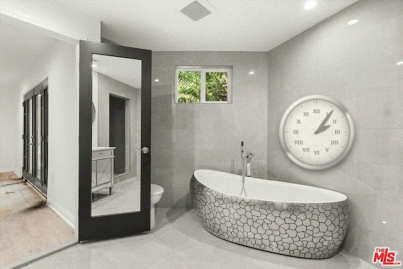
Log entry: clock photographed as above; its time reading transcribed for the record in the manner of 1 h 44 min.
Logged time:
2 h 06 min
